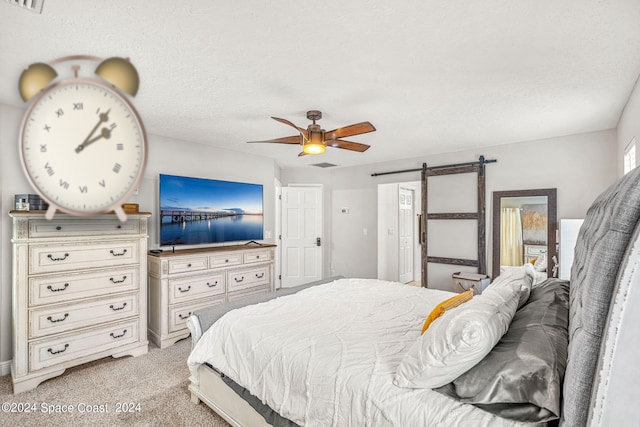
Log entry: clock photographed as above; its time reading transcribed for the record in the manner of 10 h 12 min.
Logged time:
2 h 07 min
